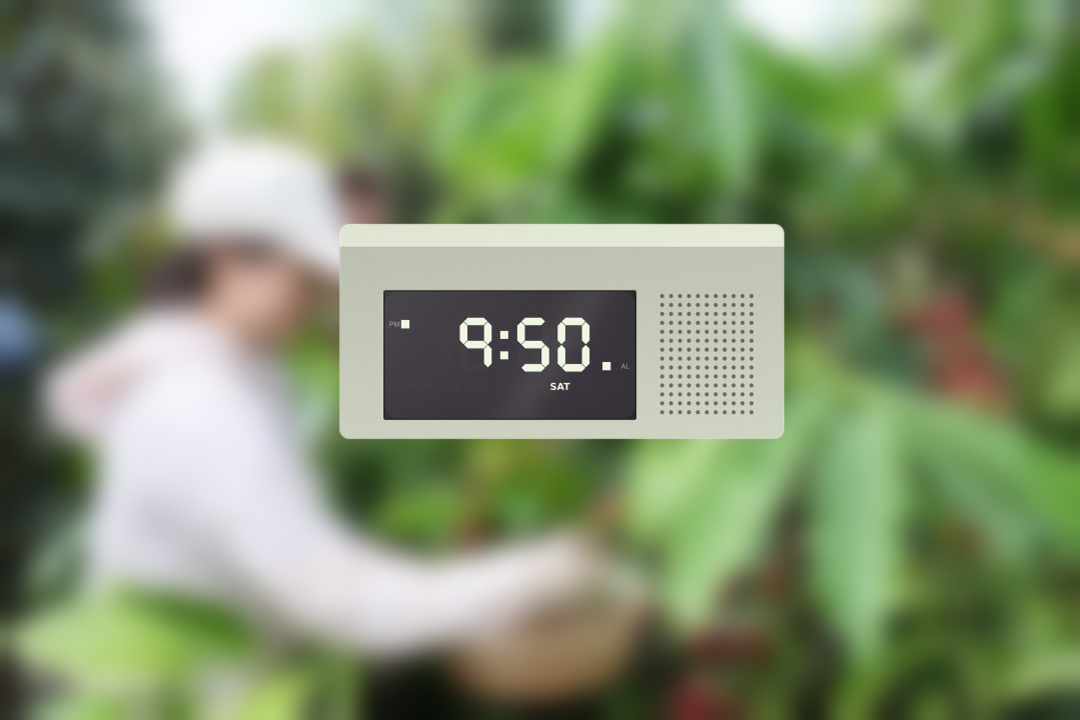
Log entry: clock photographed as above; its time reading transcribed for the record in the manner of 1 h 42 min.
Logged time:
9 h 50 min
